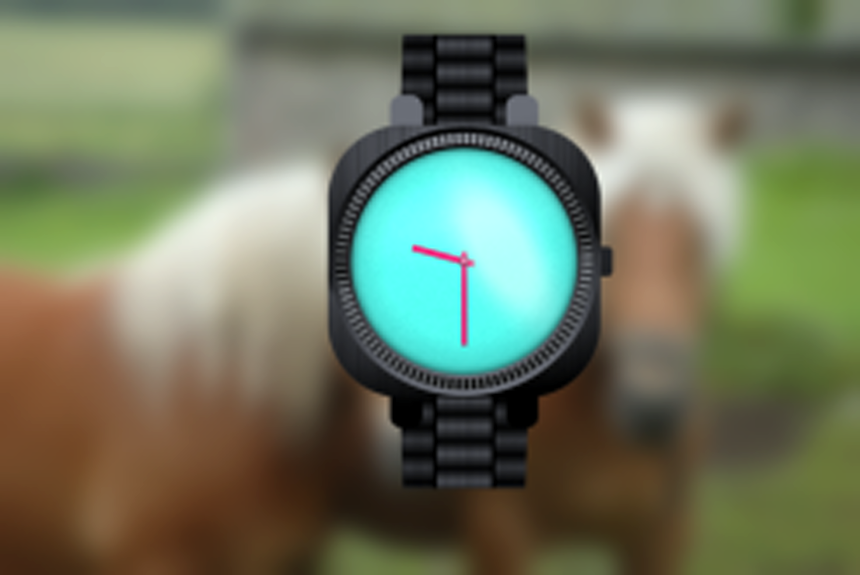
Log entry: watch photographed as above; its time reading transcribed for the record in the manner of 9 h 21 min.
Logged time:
9 h 30 min
